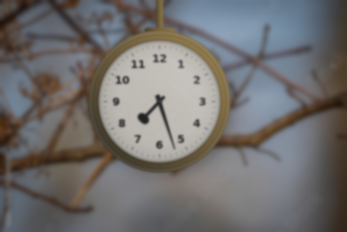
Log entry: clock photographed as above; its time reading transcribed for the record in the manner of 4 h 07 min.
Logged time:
7 h 27 min
